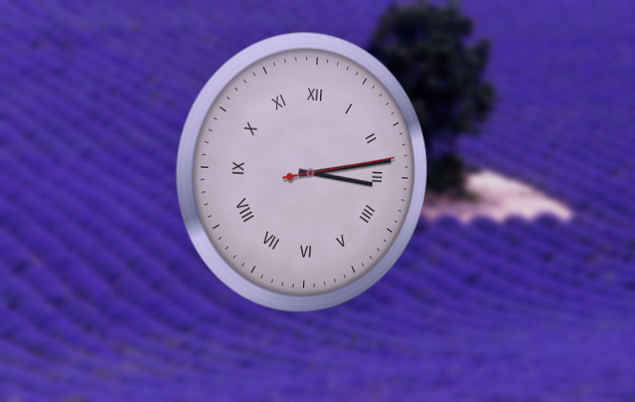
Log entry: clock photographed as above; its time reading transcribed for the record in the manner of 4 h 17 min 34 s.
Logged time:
3 h 13 min 13 s
